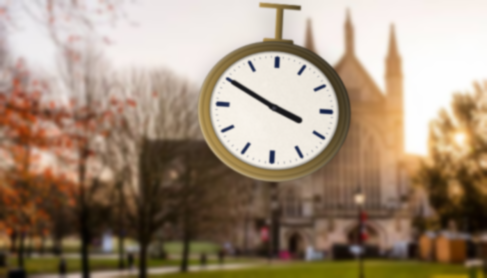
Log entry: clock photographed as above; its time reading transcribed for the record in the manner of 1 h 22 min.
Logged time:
3 h 50 min
